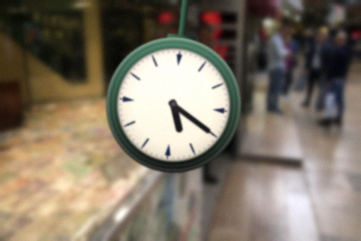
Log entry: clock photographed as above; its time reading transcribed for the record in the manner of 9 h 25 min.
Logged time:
5 h 20 min
